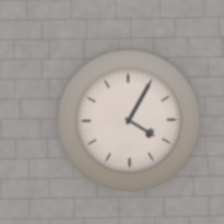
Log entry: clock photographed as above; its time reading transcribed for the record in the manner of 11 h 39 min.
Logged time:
4 h 05 min
